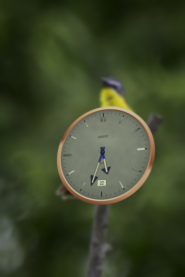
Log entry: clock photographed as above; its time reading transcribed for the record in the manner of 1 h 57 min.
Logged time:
5 h 33 min
